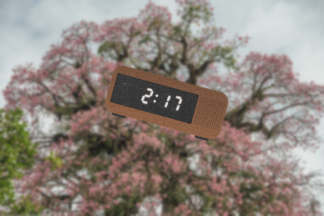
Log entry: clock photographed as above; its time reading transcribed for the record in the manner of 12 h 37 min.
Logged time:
2 h 17 min
